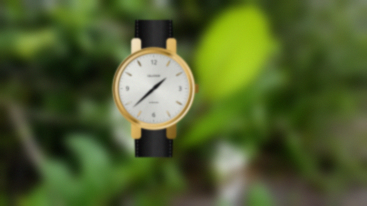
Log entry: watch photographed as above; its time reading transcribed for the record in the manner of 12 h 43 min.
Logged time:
1 h 38 min
